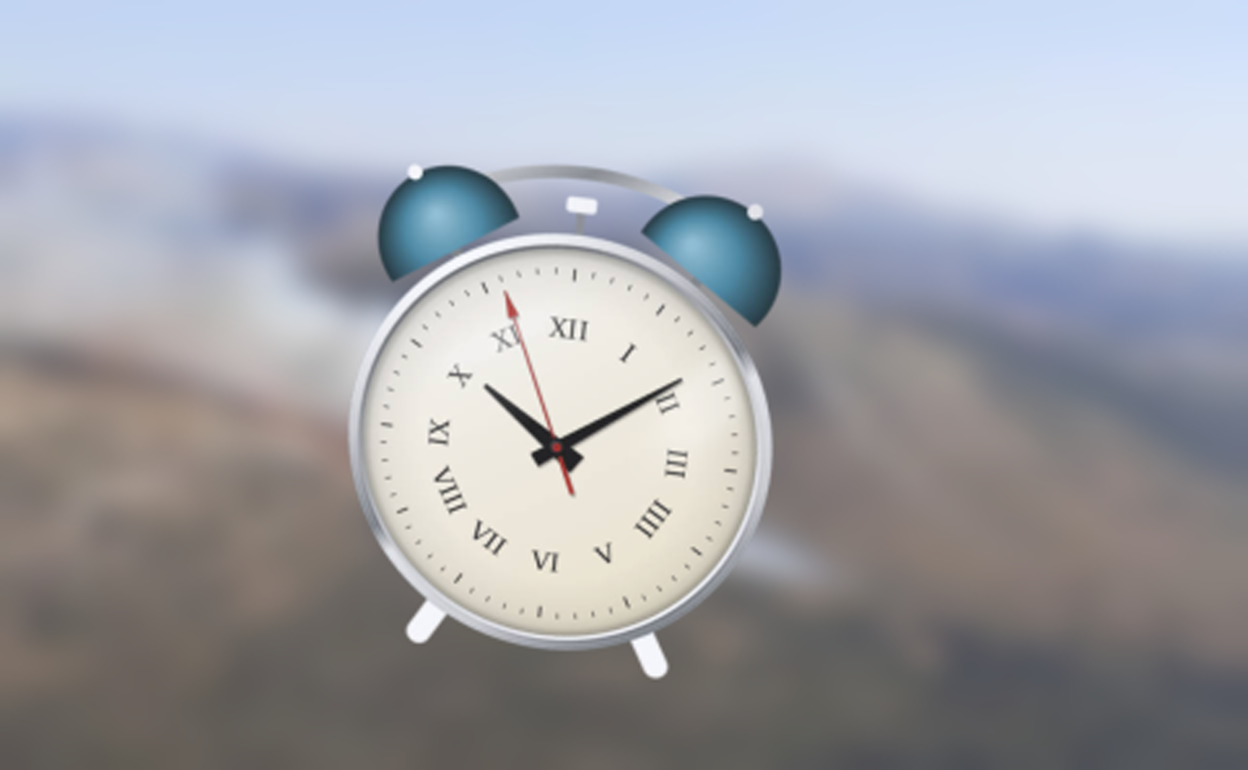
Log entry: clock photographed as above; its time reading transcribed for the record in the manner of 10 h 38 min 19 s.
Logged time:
10 h 08 min 56 s
